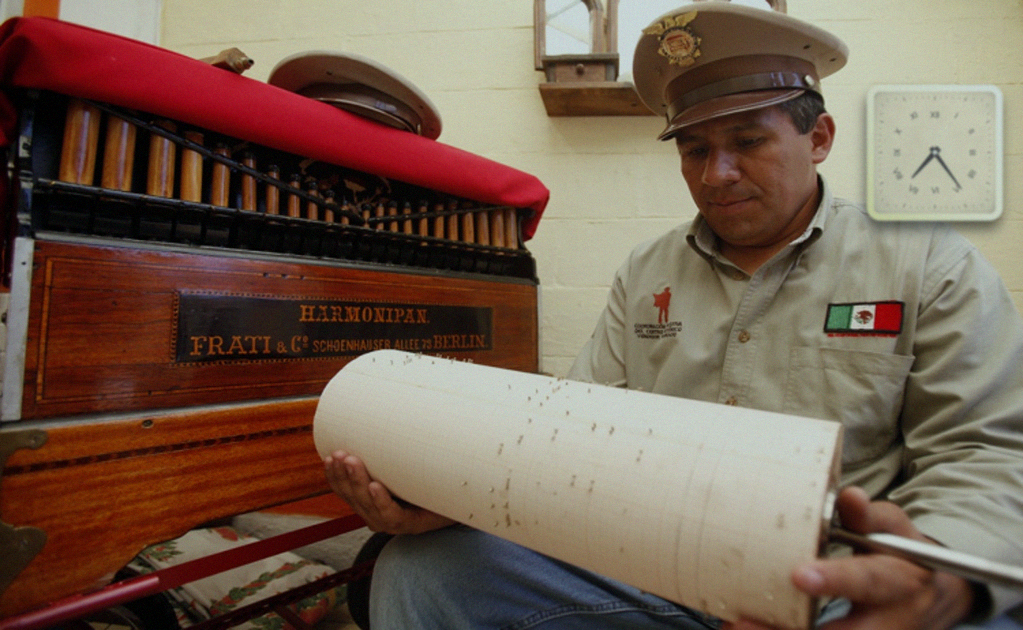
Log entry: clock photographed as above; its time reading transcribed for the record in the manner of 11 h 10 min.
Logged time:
7 h 24 min
